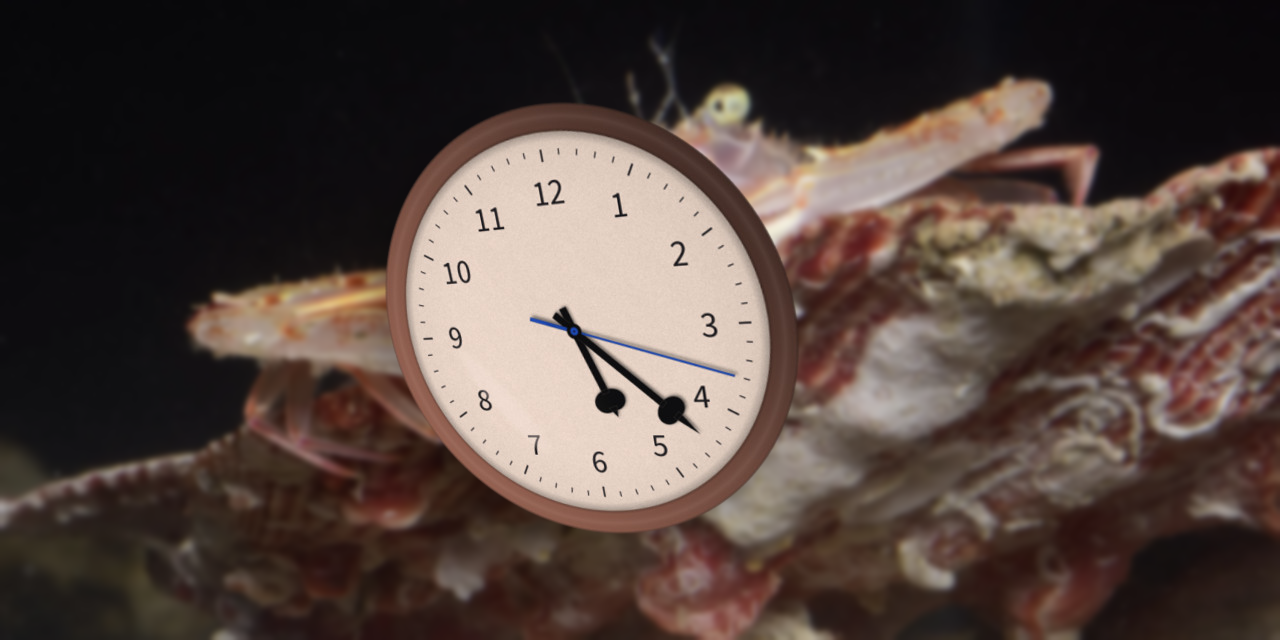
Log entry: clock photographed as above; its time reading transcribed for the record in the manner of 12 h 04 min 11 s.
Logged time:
5 h 22 min 18 s
